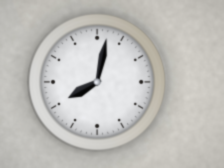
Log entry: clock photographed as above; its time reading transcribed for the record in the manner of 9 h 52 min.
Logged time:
8 h 02 min
